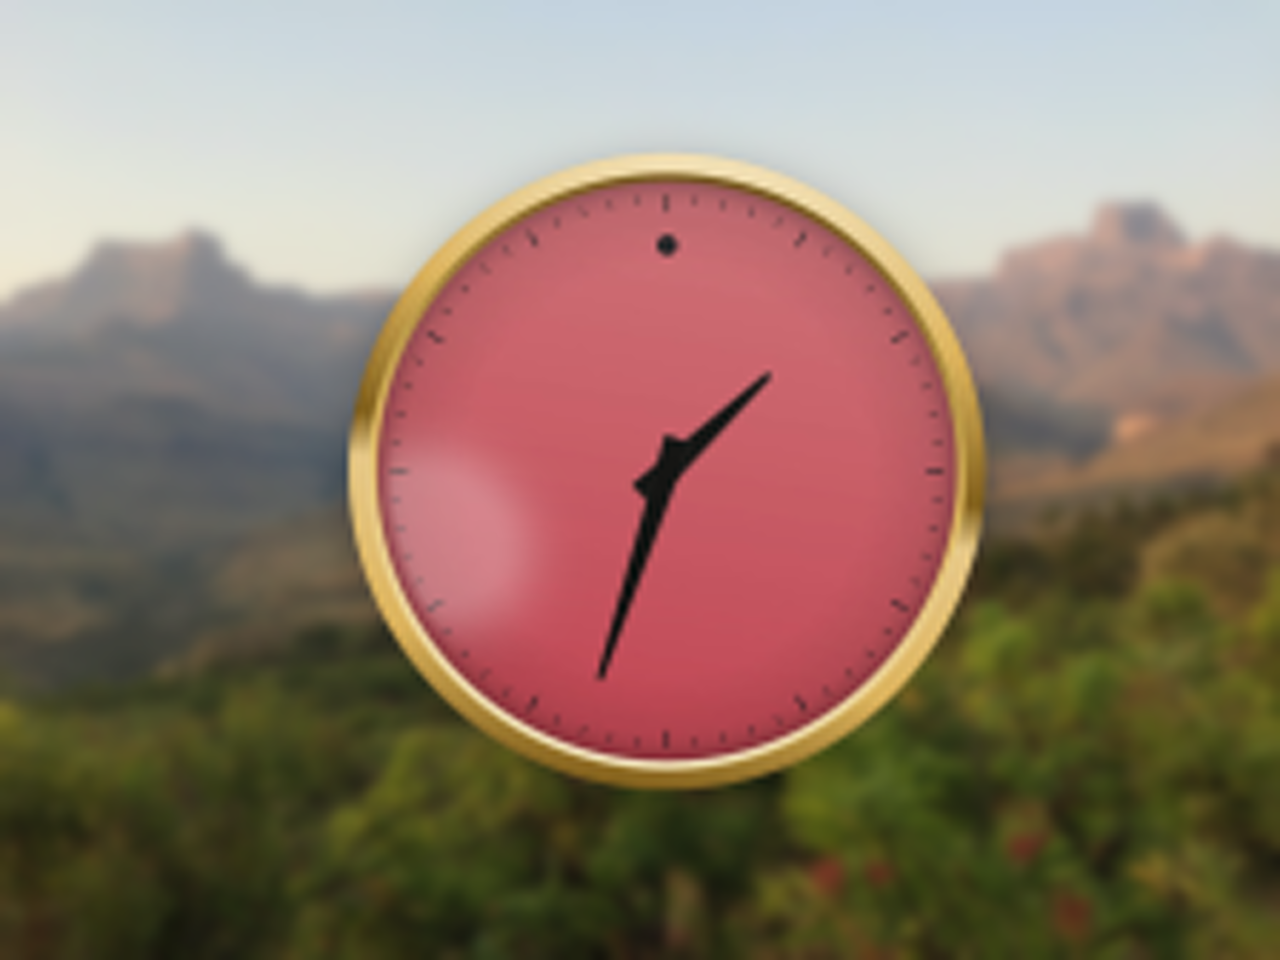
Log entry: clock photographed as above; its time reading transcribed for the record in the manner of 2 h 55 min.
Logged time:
1 h 33 min
